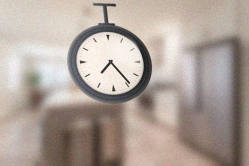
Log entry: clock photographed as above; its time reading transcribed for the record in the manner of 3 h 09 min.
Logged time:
7 h 24 min
